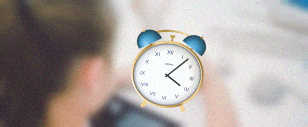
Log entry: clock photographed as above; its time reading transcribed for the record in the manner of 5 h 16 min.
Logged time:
4 h 07 min
